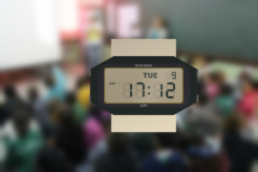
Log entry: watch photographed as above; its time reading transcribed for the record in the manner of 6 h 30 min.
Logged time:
17 h 12 min
